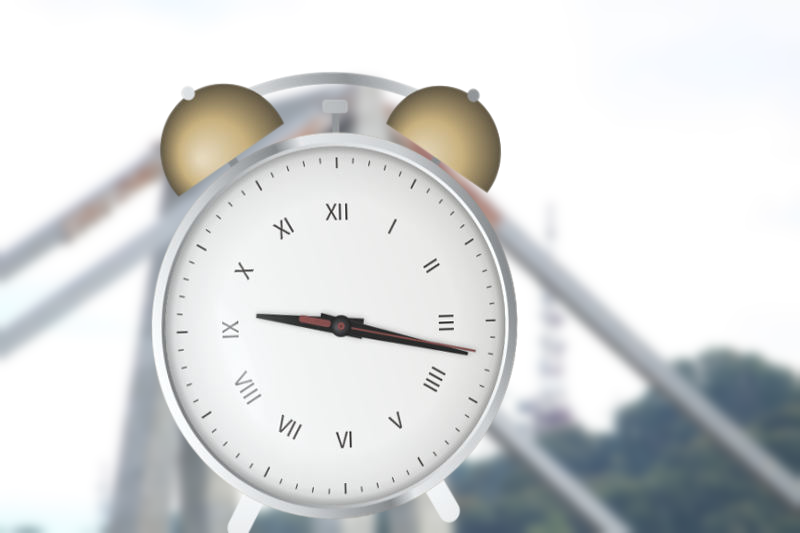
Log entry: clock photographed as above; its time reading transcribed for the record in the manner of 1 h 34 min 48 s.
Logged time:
9 h 17 min 17 s
